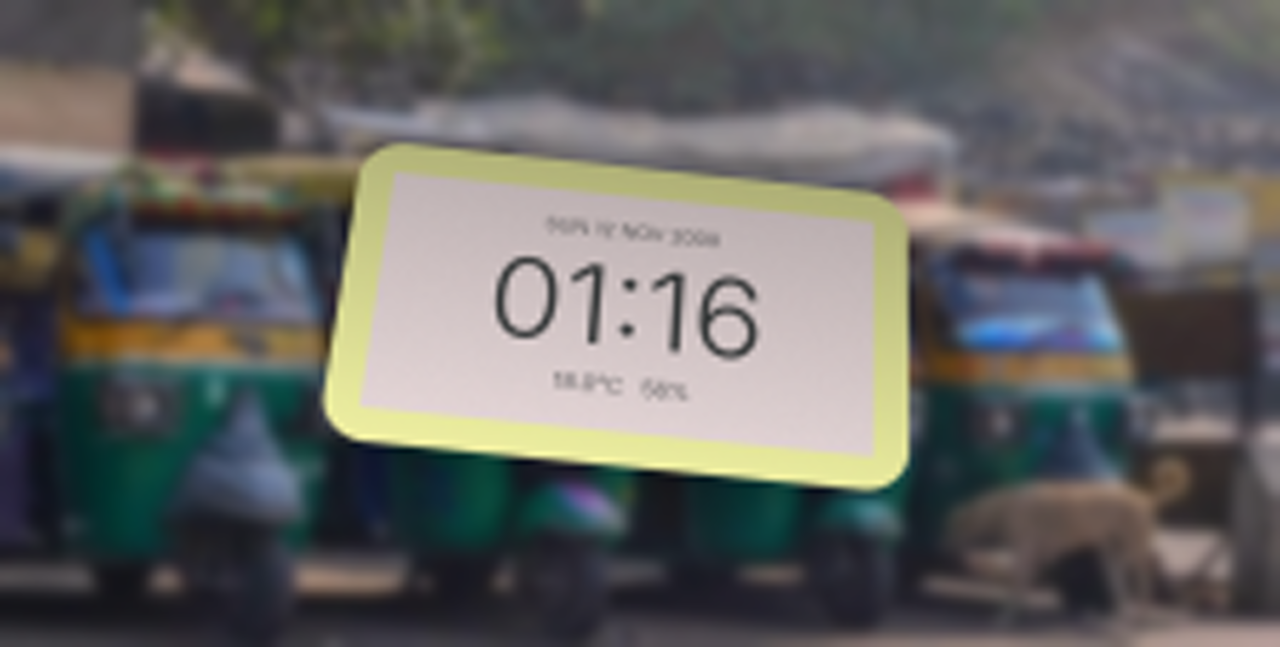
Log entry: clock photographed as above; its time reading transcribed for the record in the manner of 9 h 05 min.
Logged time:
1 h 16 min
